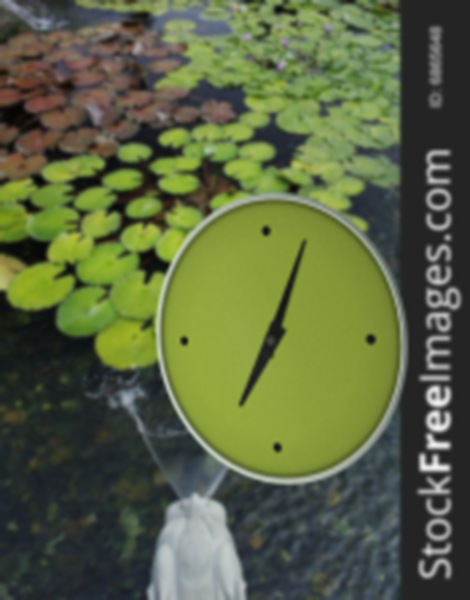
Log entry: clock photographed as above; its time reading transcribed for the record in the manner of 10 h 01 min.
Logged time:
7 h 04 min
